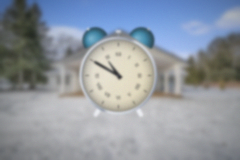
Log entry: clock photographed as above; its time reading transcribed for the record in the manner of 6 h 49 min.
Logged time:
10 h 50 min
